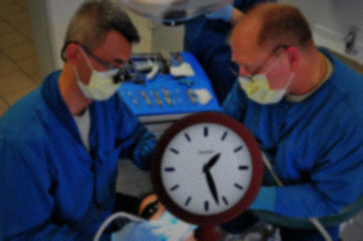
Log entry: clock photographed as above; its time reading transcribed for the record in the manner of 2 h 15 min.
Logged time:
1 h 27 min
